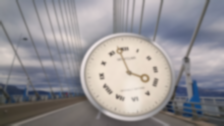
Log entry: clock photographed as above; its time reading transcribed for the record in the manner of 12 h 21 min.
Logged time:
3 h 58 min
